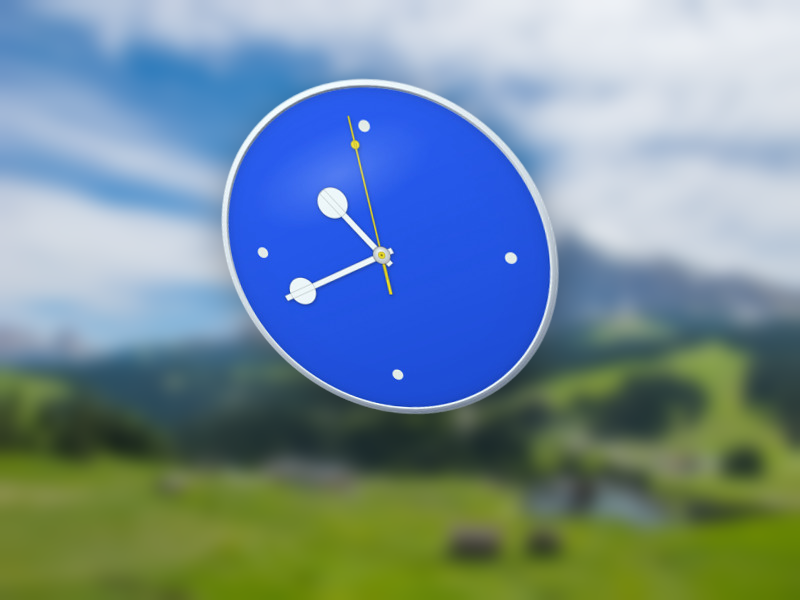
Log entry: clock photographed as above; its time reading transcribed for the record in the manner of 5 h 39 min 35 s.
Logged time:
10 h 40 min 59 s
